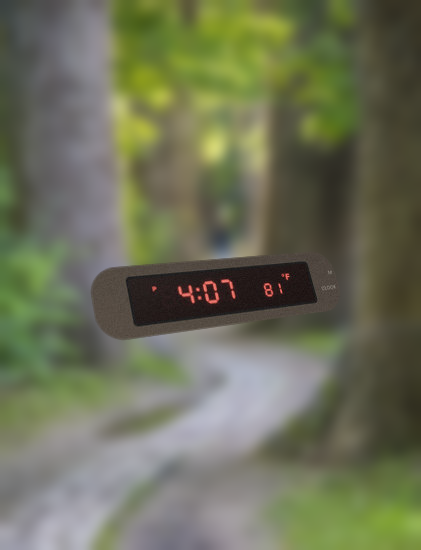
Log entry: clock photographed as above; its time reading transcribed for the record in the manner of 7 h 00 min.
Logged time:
4 h 07 min
